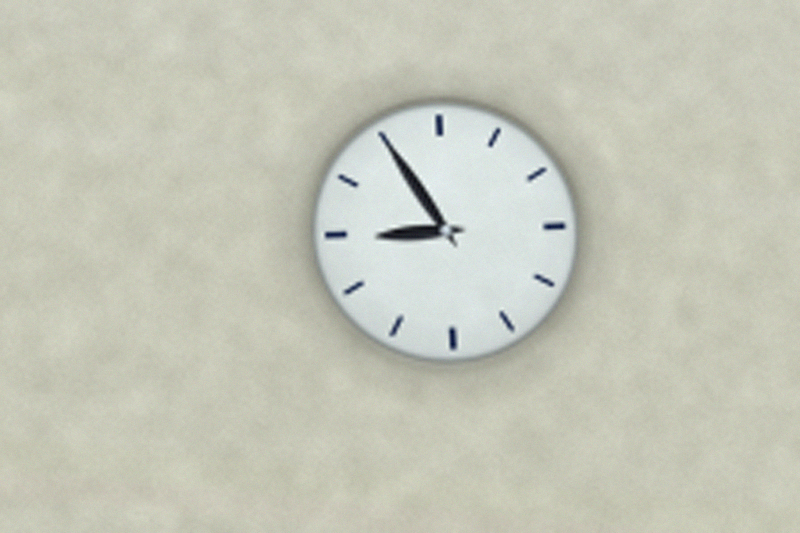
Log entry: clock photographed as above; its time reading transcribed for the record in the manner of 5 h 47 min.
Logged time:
8 h 55 min
